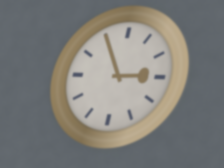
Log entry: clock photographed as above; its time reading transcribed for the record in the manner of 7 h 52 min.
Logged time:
2 h 55 min
